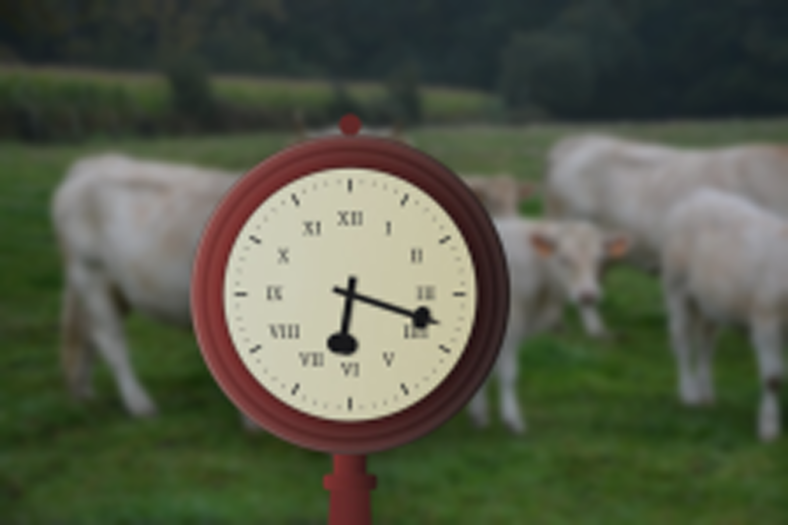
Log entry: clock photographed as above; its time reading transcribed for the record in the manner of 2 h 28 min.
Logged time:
6 h 18 min
